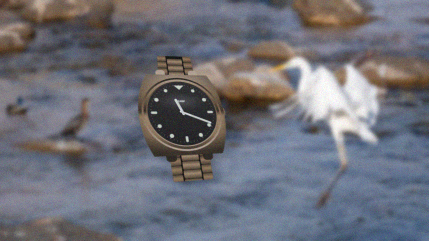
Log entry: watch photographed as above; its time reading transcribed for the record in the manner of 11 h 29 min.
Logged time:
11 h 19 min
